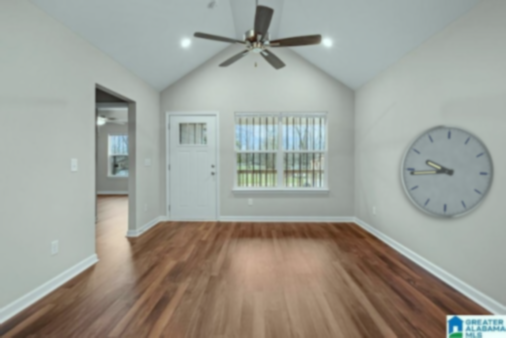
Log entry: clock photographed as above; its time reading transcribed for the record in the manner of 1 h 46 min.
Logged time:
9 h 44 min
